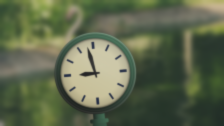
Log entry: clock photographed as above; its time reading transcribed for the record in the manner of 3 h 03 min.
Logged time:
8 h 58 min
